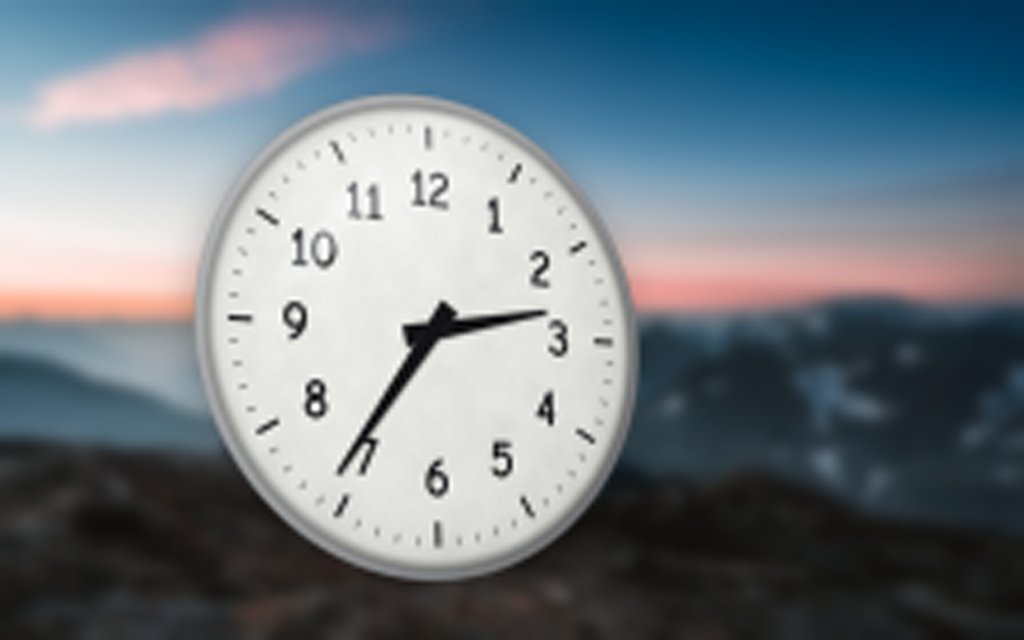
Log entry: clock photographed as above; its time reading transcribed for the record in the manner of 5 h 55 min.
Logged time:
2 h 36 min
